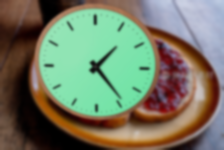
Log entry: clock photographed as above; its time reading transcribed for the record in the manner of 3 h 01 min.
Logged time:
1 h 24 min
